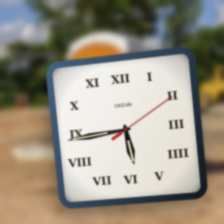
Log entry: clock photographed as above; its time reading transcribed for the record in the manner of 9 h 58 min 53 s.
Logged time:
5 h 44 min 10 s
